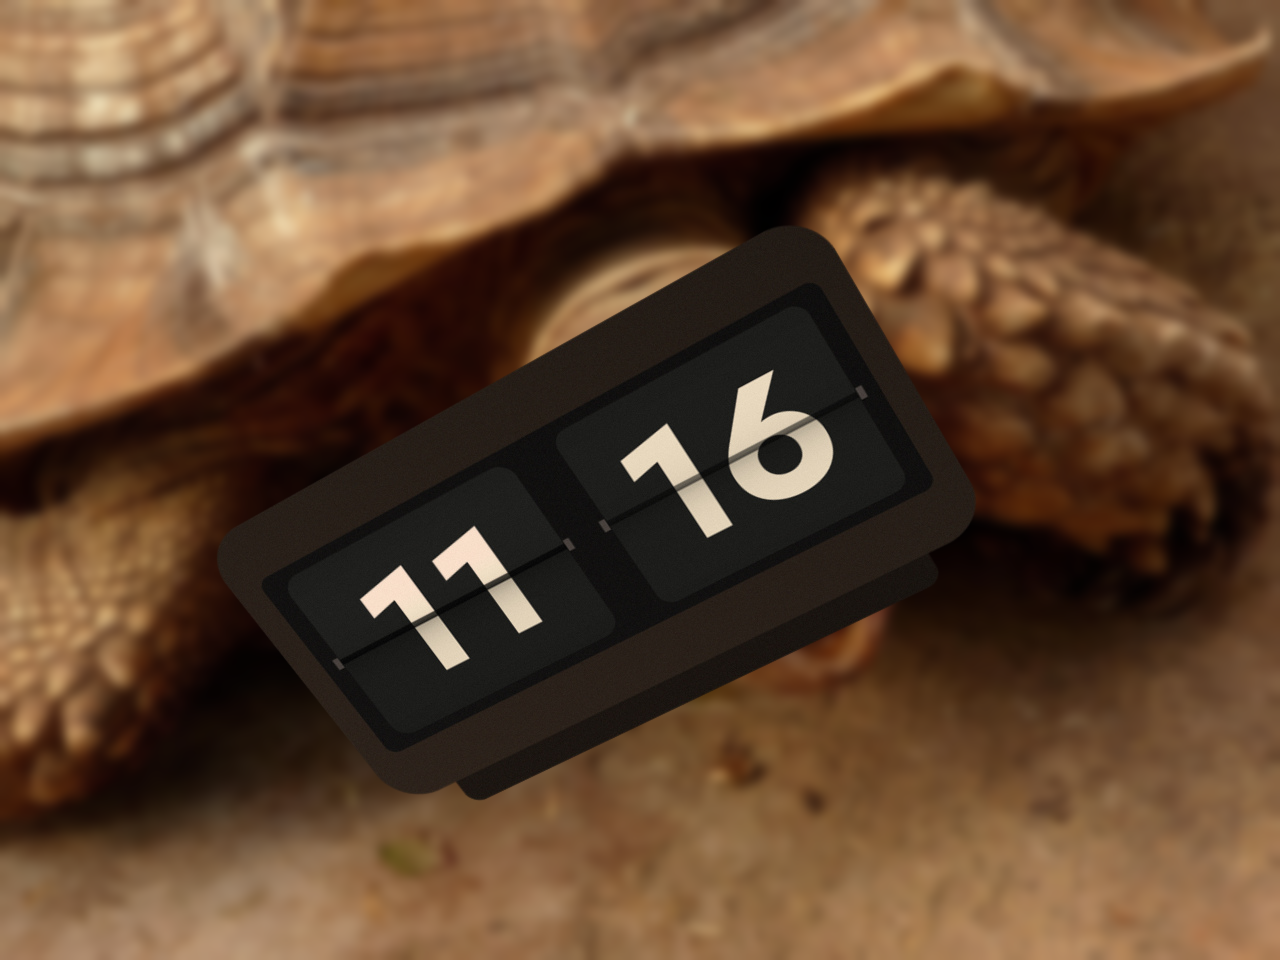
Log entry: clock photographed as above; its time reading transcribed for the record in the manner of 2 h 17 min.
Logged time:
11 h 16 min
